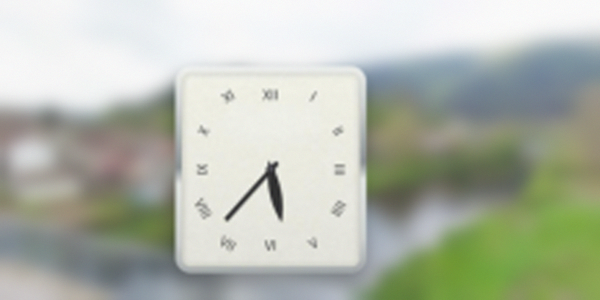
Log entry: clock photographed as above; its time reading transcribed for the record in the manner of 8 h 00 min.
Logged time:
5 h 37 min
